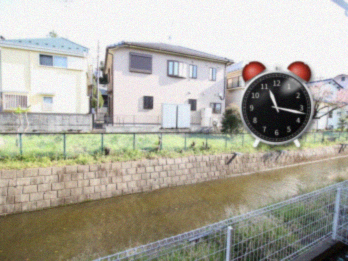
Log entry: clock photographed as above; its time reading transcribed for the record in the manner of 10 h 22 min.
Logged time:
11 h 17 min
